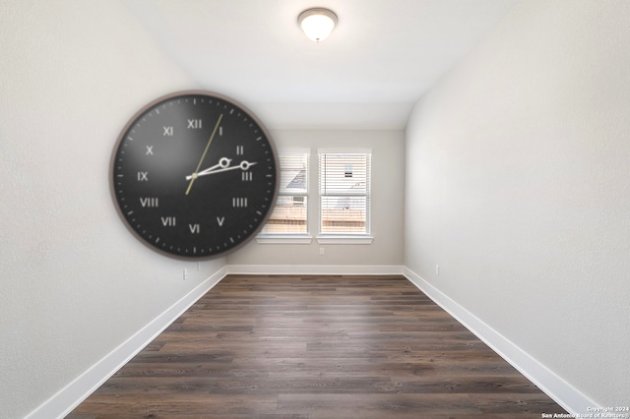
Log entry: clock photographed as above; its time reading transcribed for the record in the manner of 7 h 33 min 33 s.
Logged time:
2 h 13 min 04 s
